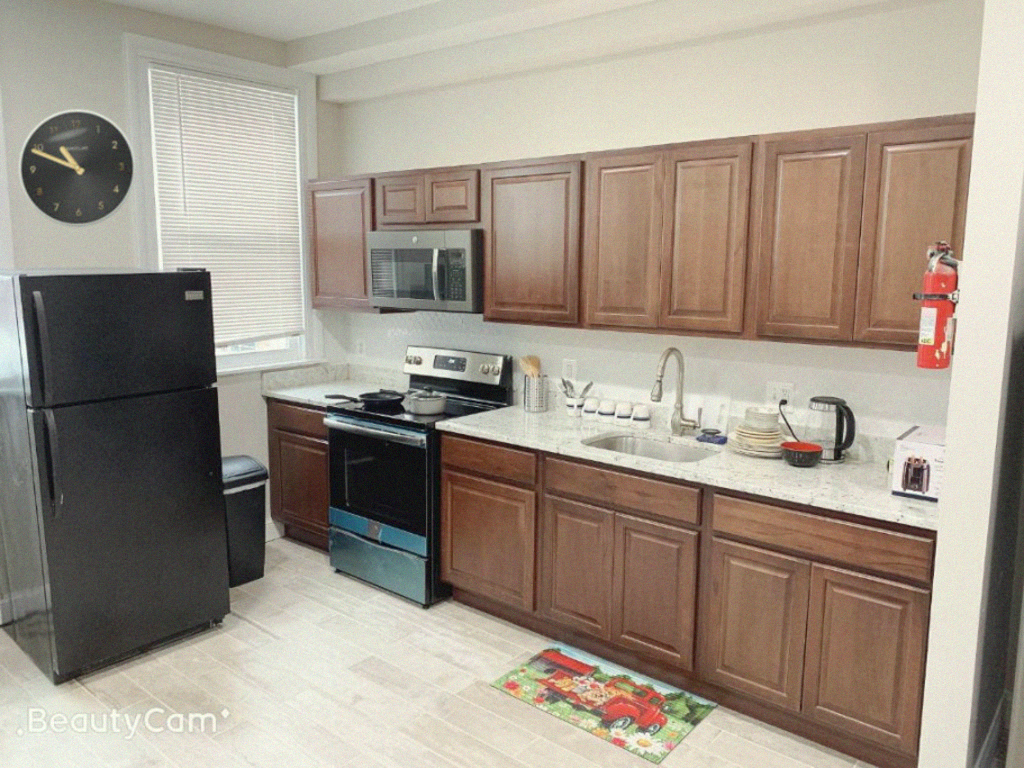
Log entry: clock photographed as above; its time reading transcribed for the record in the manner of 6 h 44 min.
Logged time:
10 h 49 min
